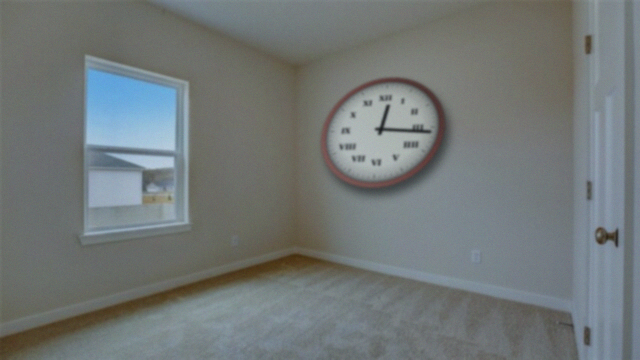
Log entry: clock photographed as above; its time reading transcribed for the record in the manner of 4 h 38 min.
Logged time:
12 h 16 min
